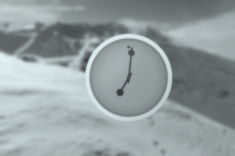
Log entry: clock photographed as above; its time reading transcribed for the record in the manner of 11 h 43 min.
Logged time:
7 h 01 min
